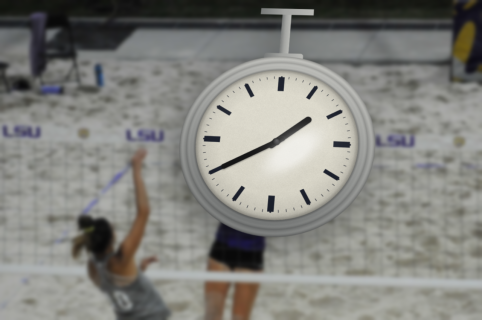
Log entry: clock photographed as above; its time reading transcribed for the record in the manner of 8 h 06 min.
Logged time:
1 h 40 min
